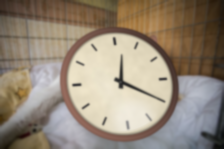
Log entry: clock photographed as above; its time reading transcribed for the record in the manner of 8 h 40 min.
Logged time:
12 h 20 min
